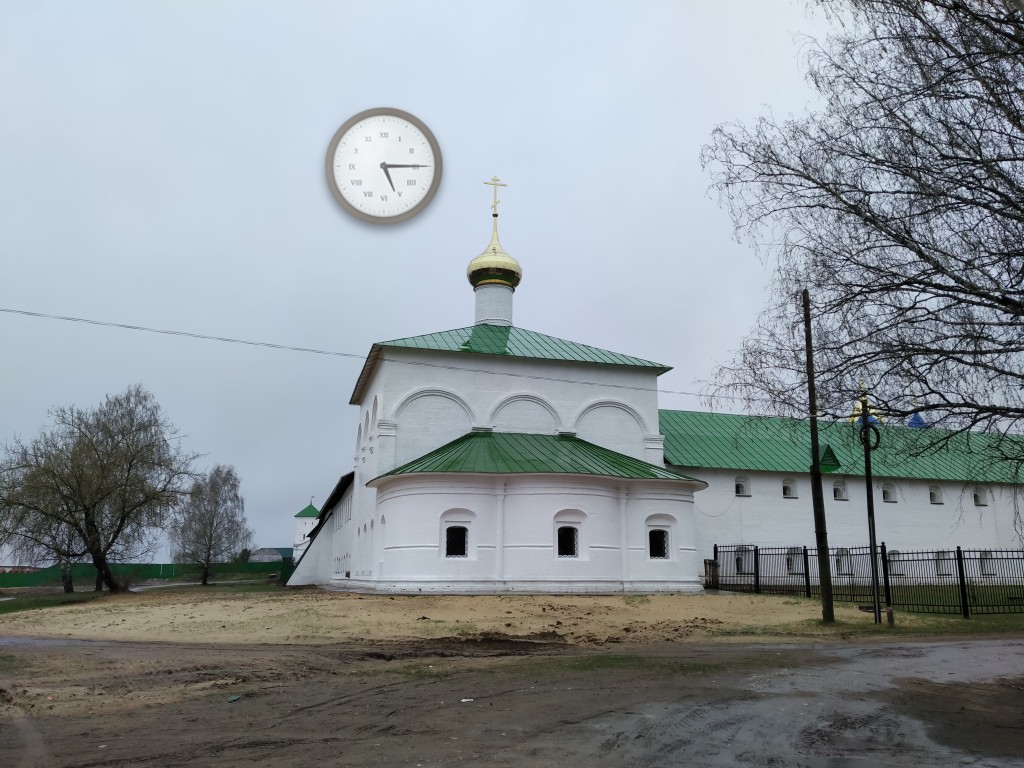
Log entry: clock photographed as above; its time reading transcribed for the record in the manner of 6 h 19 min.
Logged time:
5 h 15 min
